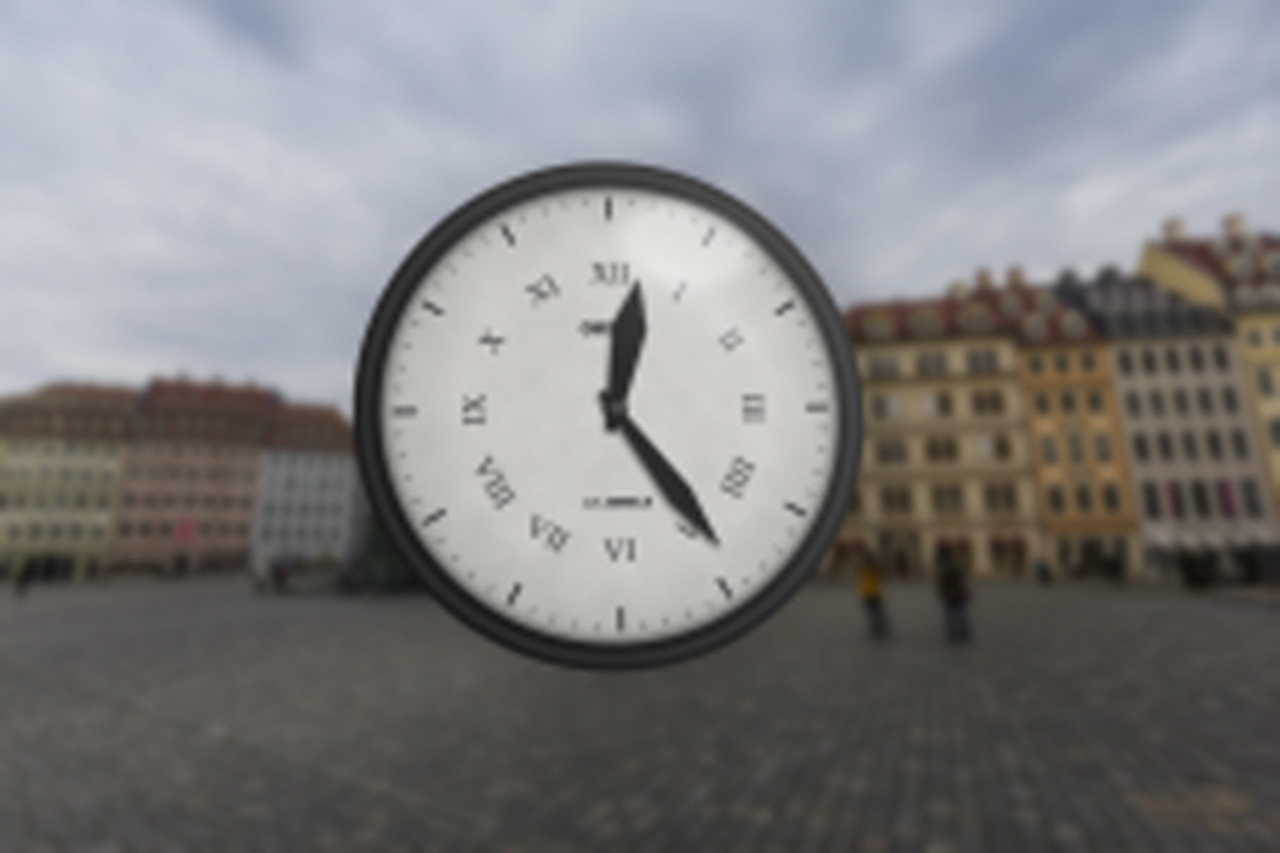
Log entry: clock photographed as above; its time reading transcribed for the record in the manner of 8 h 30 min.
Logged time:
12 h 24 min
